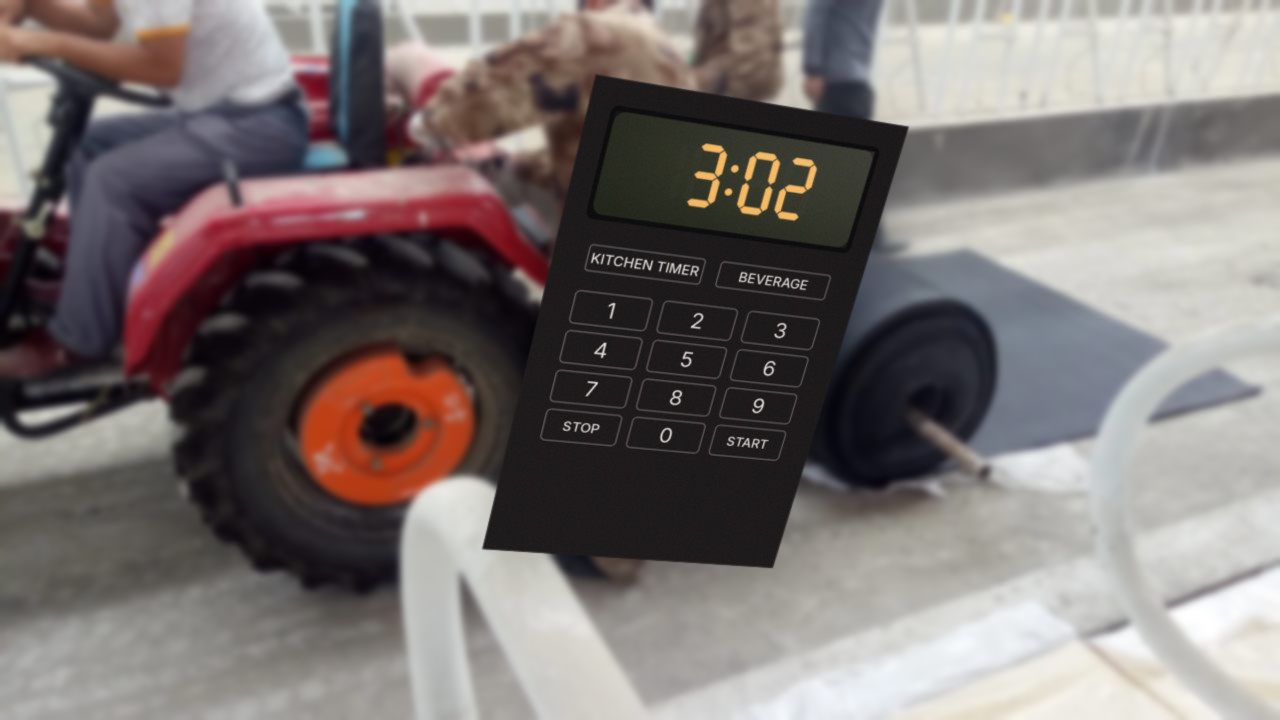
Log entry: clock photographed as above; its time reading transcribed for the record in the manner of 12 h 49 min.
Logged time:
3 h 02 min
